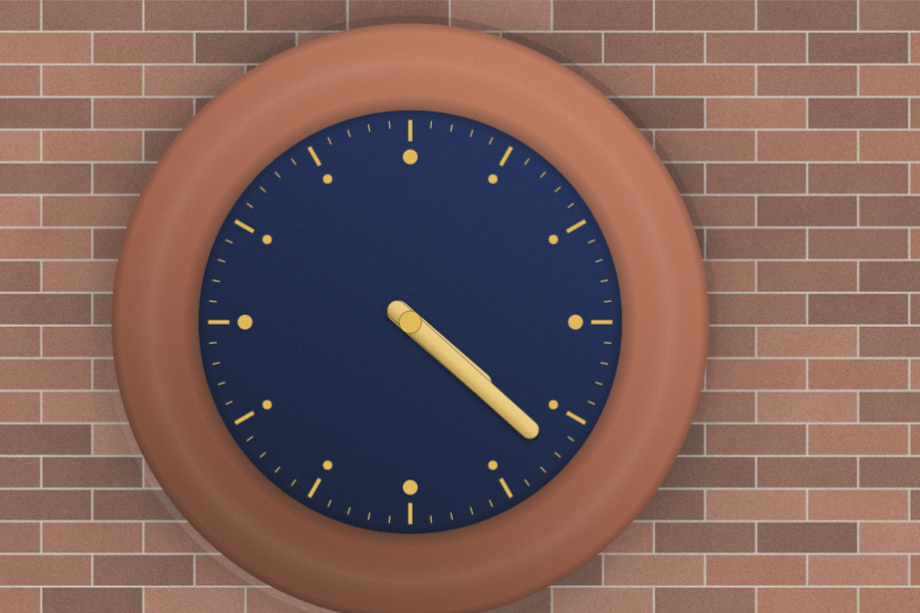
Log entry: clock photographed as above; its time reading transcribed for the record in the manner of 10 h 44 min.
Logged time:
4 h 22 min
